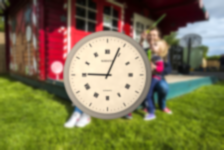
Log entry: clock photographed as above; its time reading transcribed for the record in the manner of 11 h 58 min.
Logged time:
9 h 04 min
